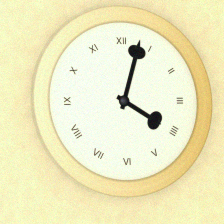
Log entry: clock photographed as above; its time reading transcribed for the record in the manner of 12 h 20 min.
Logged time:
4 h 03 min
